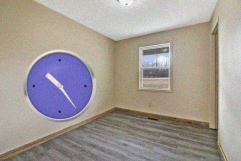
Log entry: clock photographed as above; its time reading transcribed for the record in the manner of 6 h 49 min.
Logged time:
10 h 24 min
